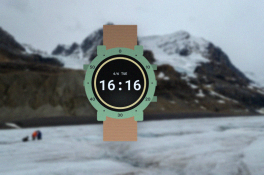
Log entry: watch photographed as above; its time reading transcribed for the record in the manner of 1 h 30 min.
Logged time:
16 h 16 min
